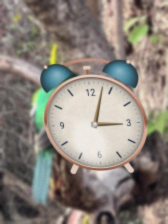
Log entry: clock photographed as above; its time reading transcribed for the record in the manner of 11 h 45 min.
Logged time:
3 h 03 min
